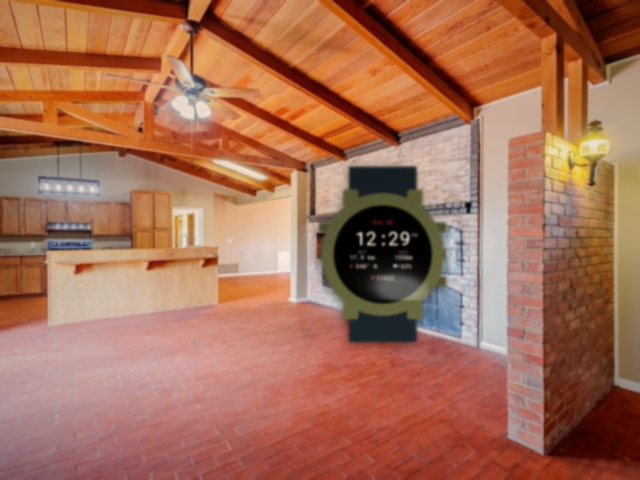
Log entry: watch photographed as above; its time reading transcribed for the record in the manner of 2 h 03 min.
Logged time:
12 h 29 min
